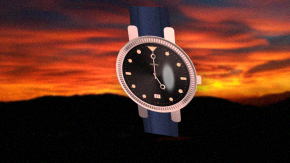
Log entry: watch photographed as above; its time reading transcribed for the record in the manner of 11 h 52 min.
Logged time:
5 h 00 min
